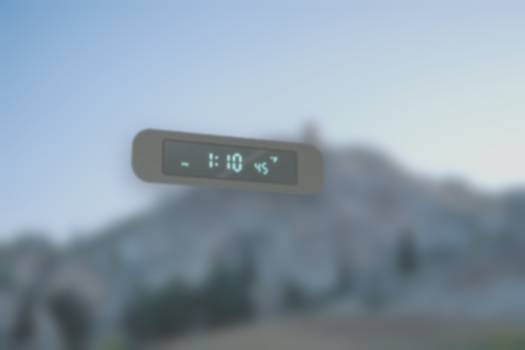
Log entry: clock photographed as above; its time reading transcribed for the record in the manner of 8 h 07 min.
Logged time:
1 h 10 min
